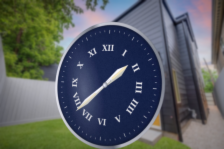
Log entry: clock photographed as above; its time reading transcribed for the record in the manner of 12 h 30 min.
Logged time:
1 h 38 min
